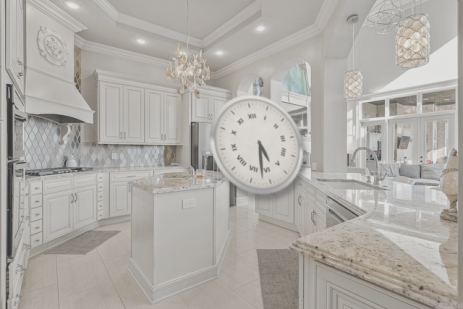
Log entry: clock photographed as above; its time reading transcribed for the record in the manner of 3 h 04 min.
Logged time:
5 h 32 min
